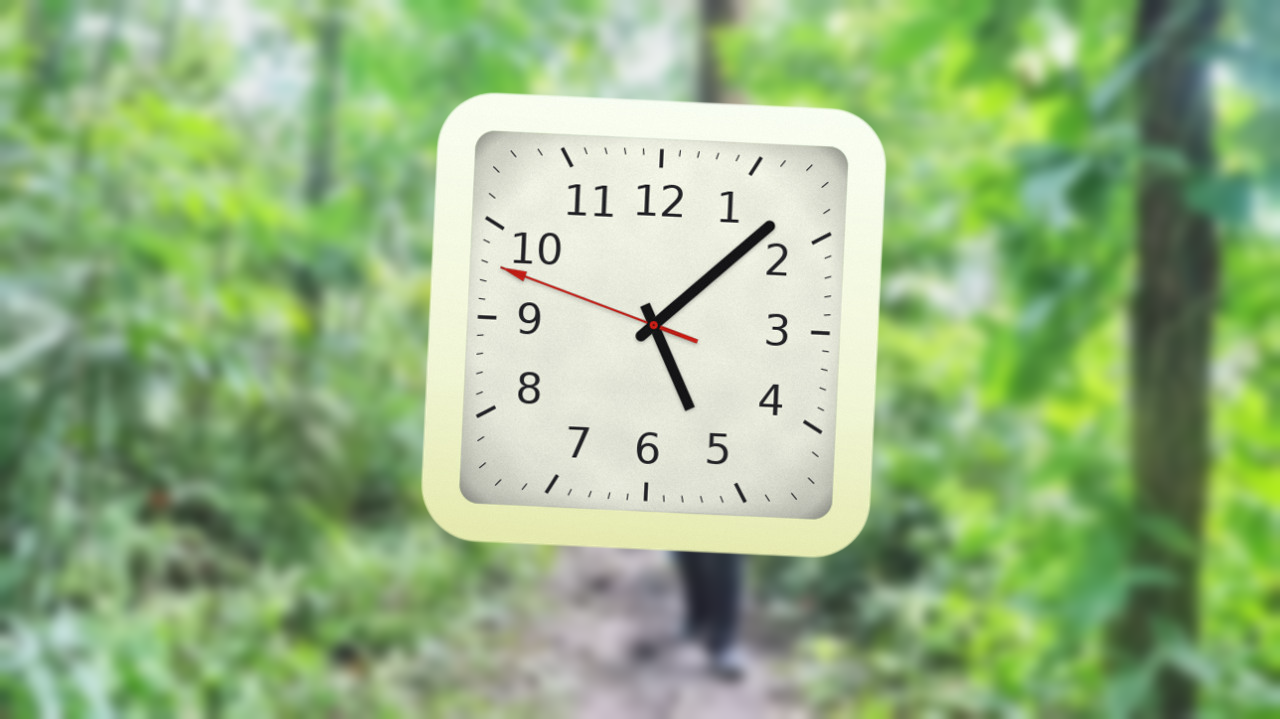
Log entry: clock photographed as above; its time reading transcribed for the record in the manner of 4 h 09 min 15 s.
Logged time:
5 h 07 min 48 s
